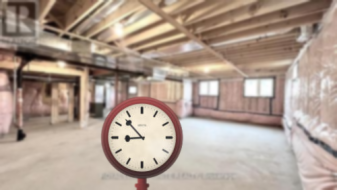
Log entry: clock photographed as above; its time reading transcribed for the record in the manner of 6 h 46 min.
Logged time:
8 h 53 min
